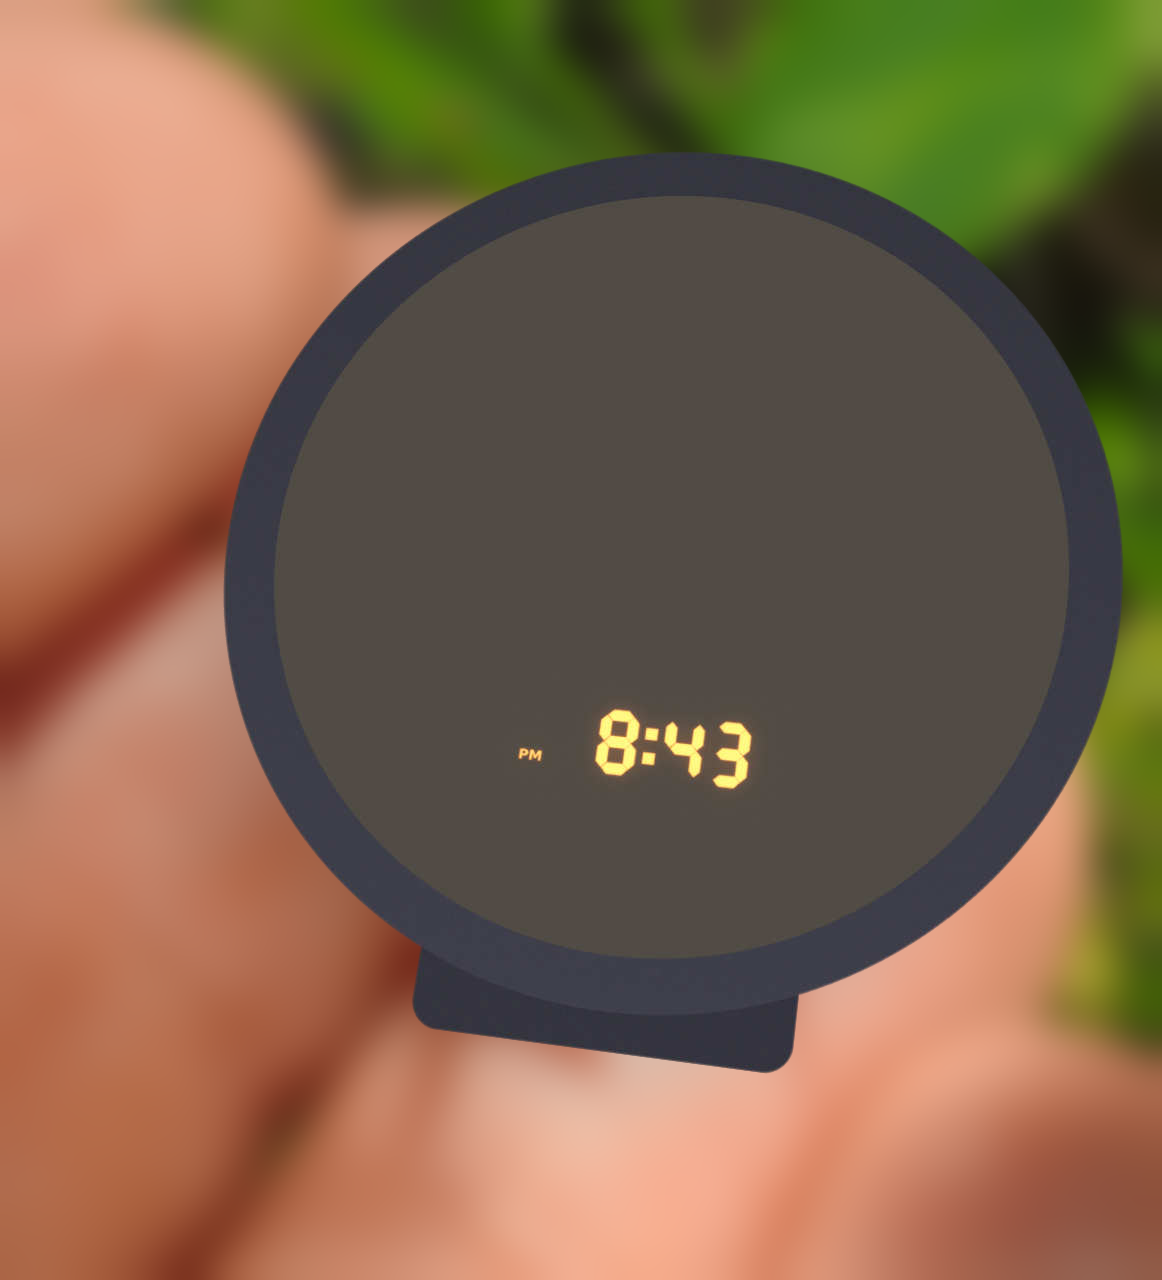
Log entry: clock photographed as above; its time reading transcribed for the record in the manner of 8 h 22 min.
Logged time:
8 h 43 min
